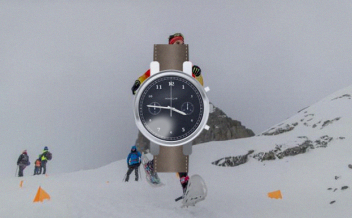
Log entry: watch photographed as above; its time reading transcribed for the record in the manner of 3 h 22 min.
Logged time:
3 h 46 min
